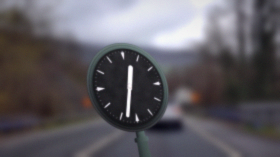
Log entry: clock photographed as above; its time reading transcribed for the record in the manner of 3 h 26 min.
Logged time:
12 h 33 min
